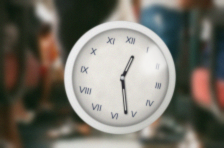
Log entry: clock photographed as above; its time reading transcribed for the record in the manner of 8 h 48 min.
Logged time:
12 h 27 min
